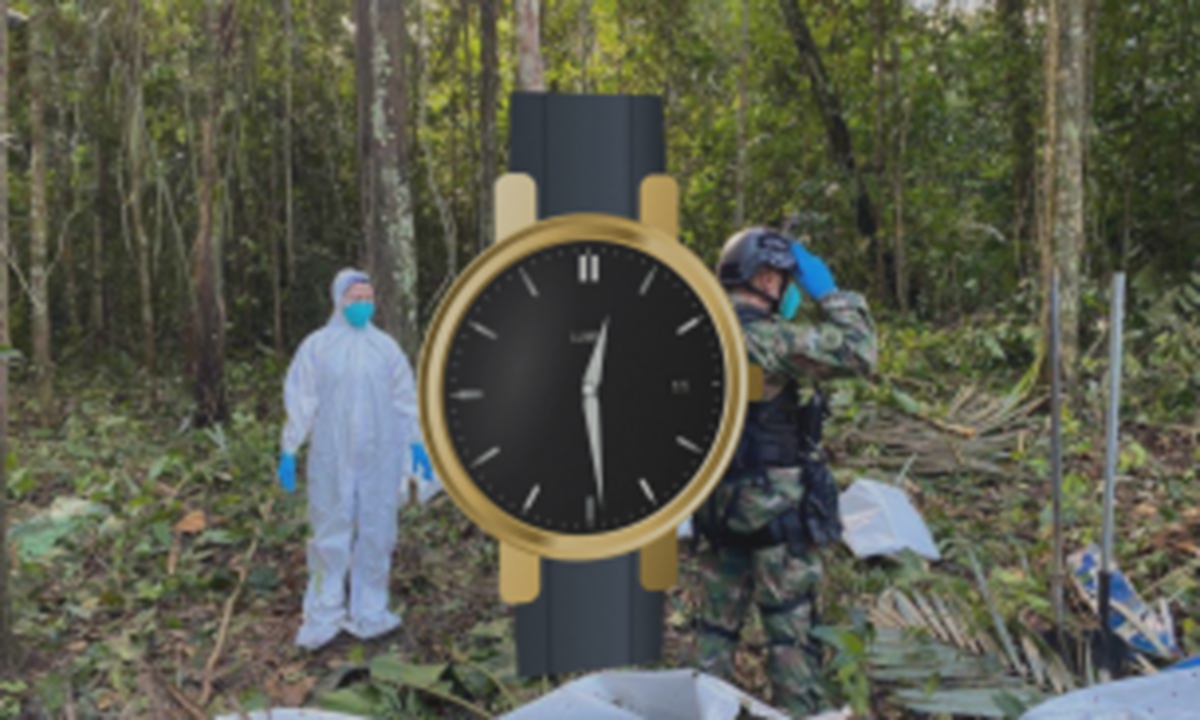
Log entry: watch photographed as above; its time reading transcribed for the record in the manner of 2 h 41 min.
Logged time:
12 h 29 min
